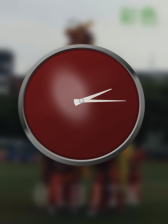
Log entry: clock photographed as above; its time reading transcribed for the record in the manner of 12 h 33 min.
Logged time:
2 h 15 min
